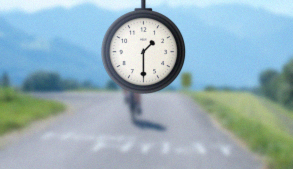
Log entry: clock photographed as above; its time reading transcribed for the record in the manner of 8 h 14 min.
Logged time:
1 h 30 min
